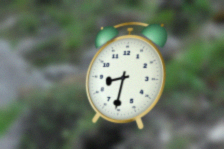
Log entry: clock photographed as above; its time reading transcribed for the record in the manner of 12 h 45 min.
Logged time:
8 h 31 min
